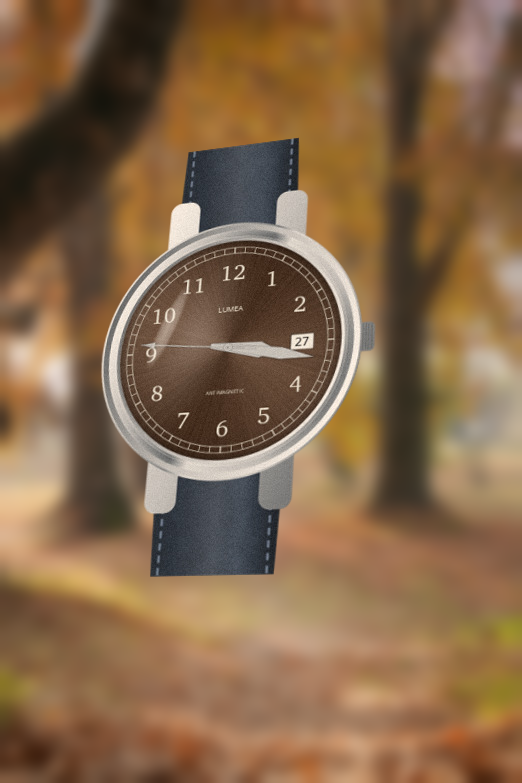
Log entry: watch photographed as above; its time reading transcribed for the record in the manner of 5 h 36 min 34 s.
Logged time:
3 h 16 min 46 s
